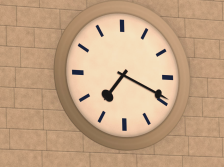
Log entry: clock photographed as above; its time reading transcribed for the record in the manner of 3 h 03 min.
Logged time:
7 h 19 min
